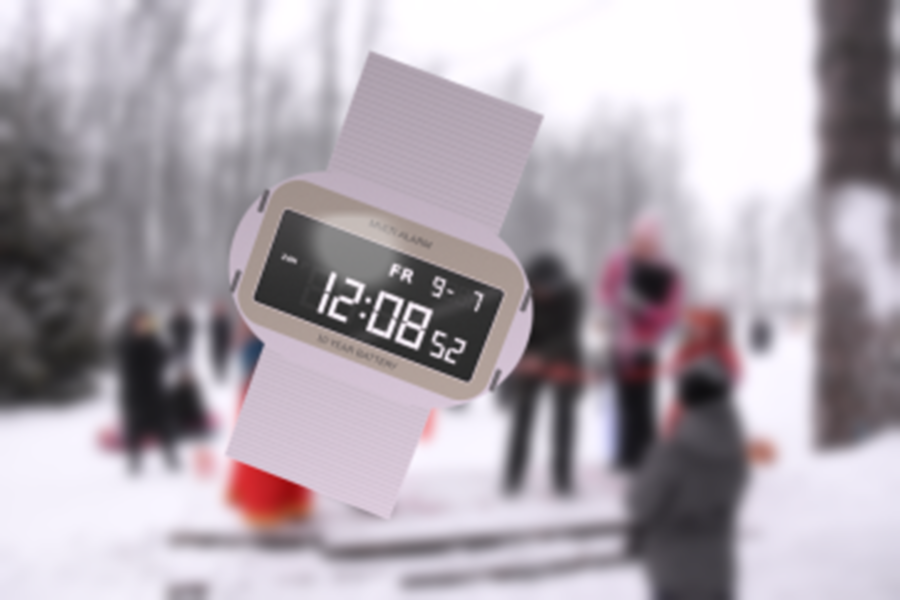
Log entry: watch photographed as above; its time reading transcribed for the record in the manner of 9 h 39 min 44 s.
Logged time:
12 h 08 min 52 s
